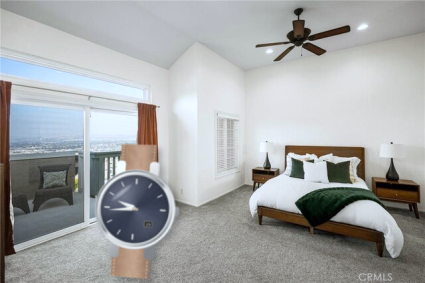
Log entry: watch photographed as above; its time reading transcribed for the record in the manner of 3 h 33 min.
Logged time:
9 h 44 min
